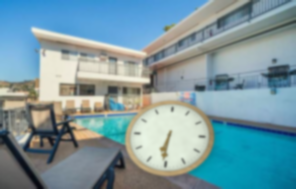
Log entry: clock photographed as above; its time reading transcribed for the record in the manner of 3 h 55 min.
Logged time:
6 h 31 min
